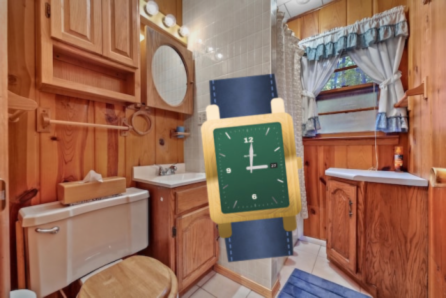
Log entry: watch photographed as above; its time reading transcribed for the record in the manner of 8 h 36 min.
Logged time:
3 h 01 min
